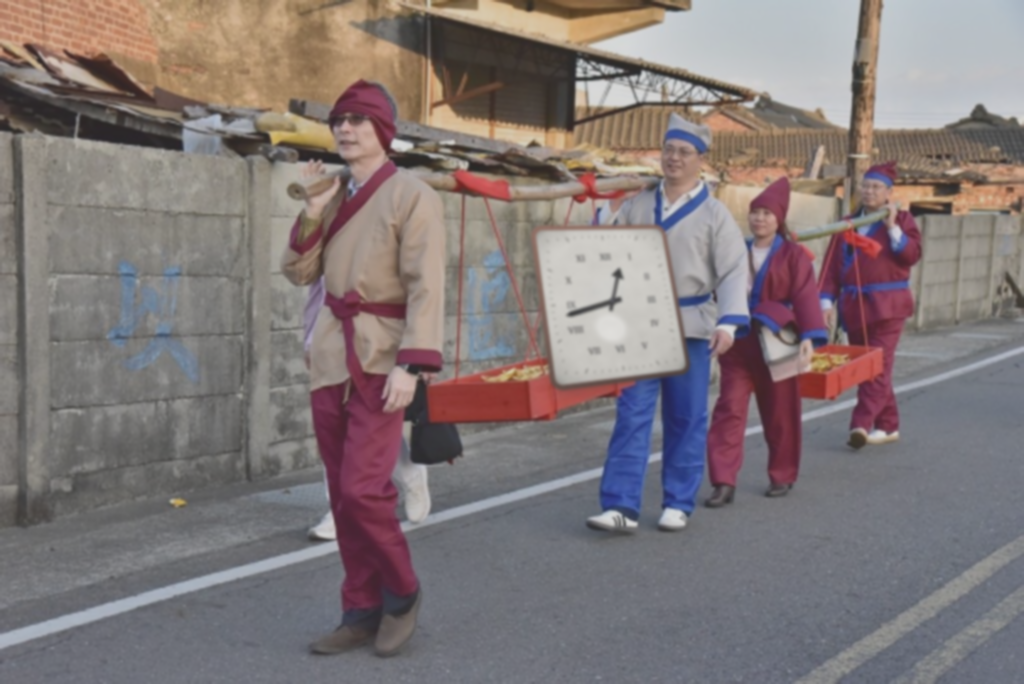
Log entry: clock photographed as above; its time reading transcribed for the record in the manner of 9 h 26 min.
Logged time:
12 h 43 min
